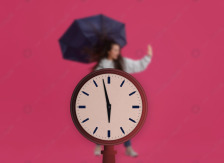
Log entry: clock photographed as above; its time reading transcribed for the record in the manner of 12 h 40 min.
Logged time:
5 h 58 min
